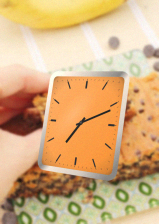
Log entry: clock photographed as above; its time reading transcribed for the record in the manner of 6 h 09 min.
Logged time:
7 h 11 min
